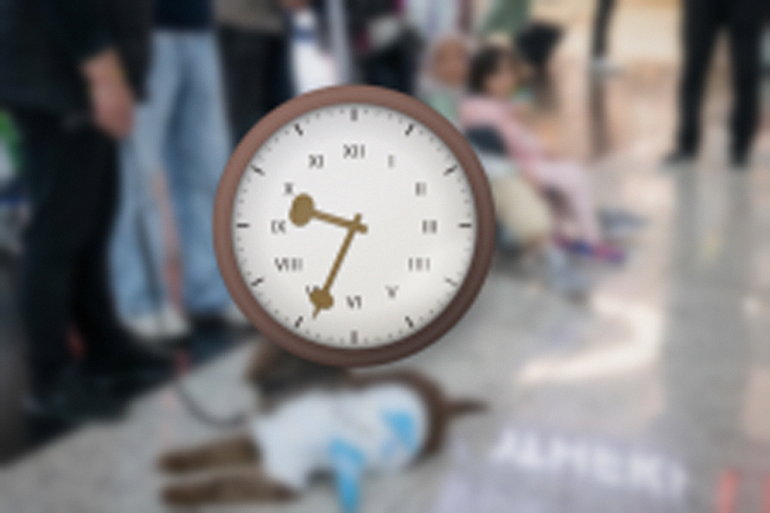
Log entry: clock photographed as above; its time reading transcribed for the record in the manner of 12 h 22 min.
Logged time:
9 h 34 min
